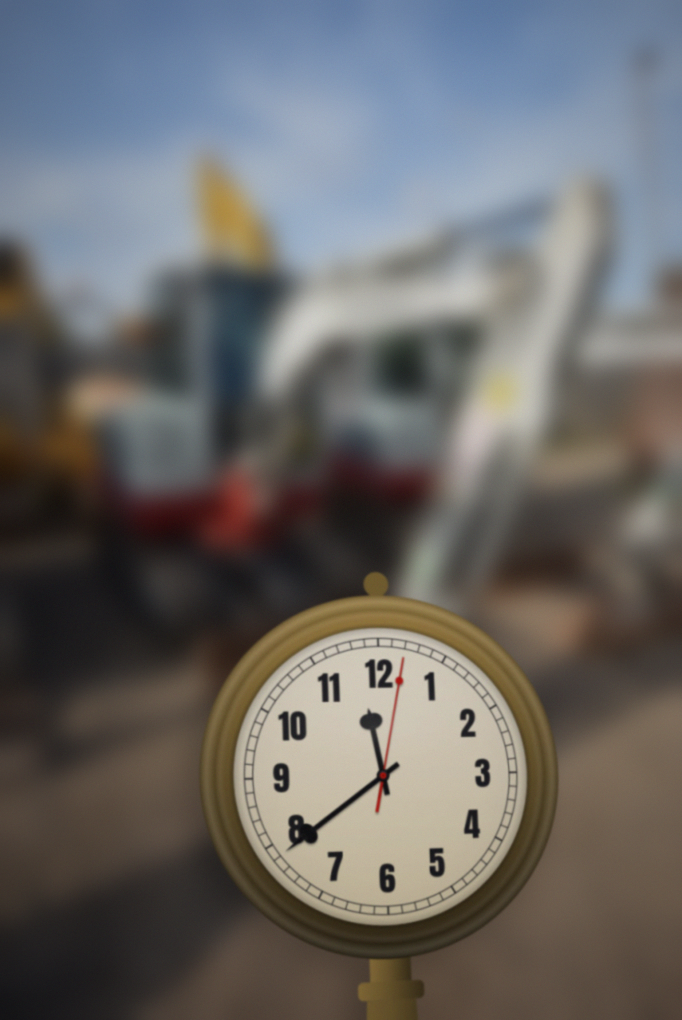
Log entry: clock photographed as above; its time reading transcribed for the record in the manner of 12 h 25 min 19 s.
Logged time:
11 h 39 min 02 s
